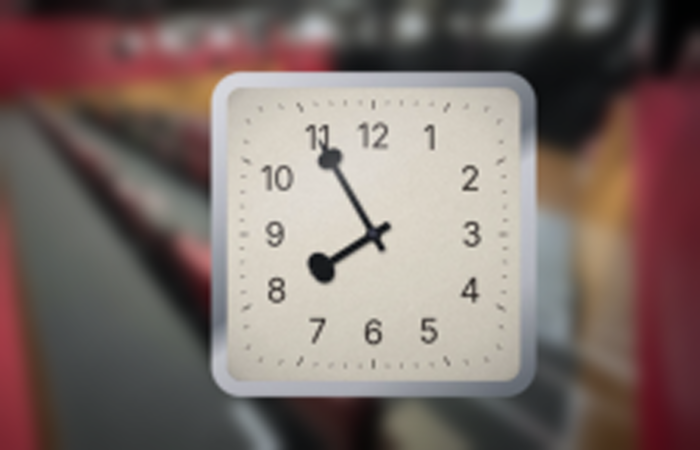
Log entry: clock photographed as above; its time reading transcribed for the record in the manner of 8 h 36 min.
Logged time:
7 h 55 min
